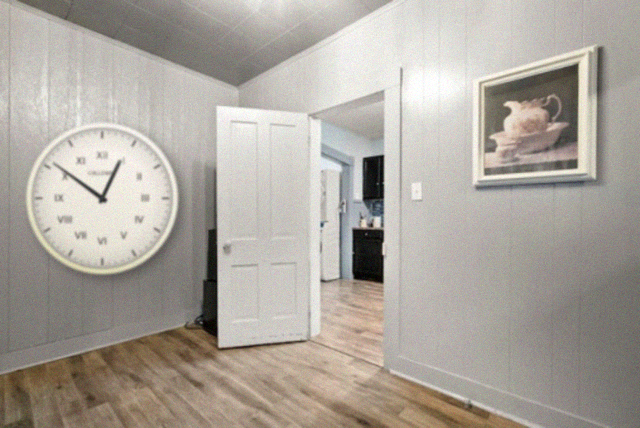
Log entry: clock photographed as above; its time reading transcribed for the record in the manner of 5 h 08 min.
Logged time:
12 h 51 min
